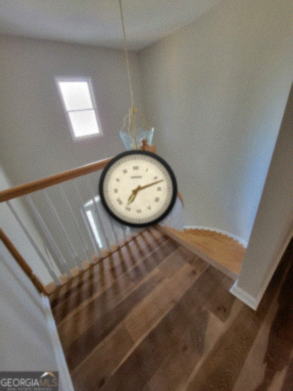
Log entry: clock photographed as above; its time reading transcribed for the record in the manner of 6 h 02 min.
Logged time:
7 h 12 min
